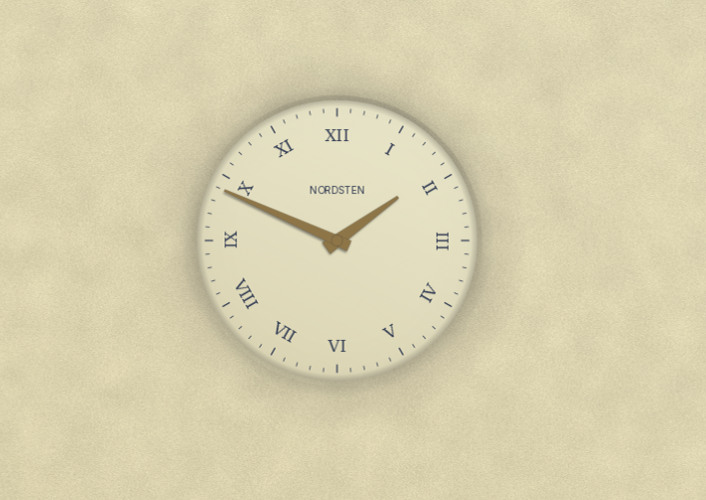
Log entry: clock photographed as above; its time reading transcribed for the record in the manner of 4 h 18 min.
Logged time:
1 h 49 min
